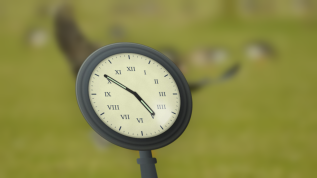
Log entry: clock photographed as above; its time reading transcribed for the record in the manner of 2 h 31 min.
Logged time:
4 h 51 min
